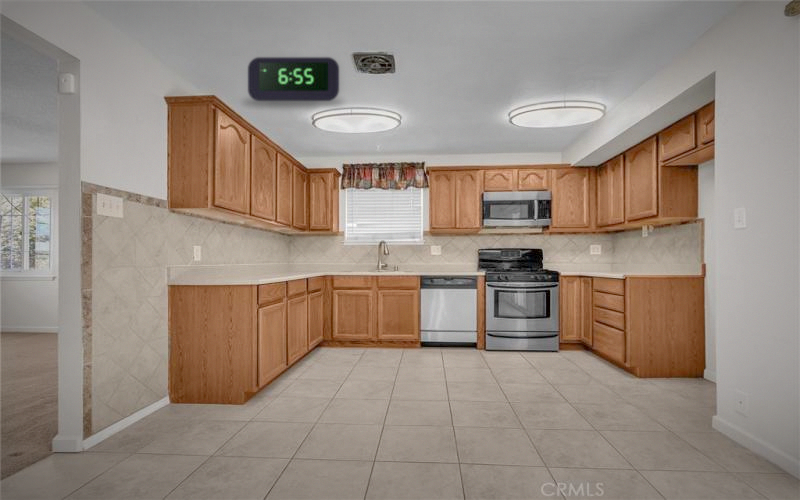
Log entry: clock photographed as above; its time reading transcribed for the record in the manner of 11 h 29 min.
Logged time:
6 h 55 min
